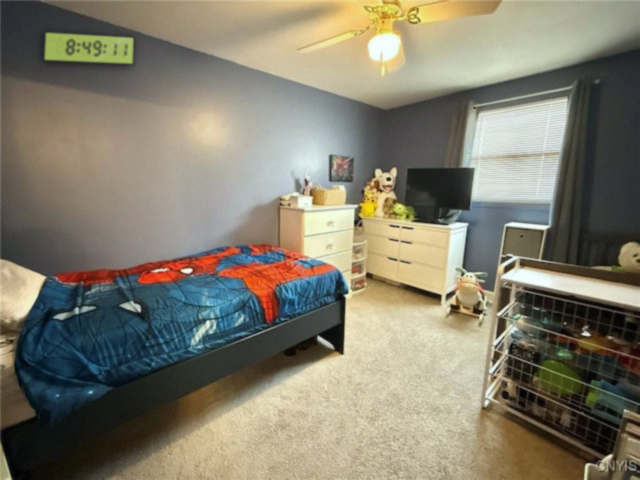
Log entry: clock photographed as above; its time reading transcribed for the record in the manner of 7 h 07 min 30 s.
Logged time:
8 h 49 min 11 s
